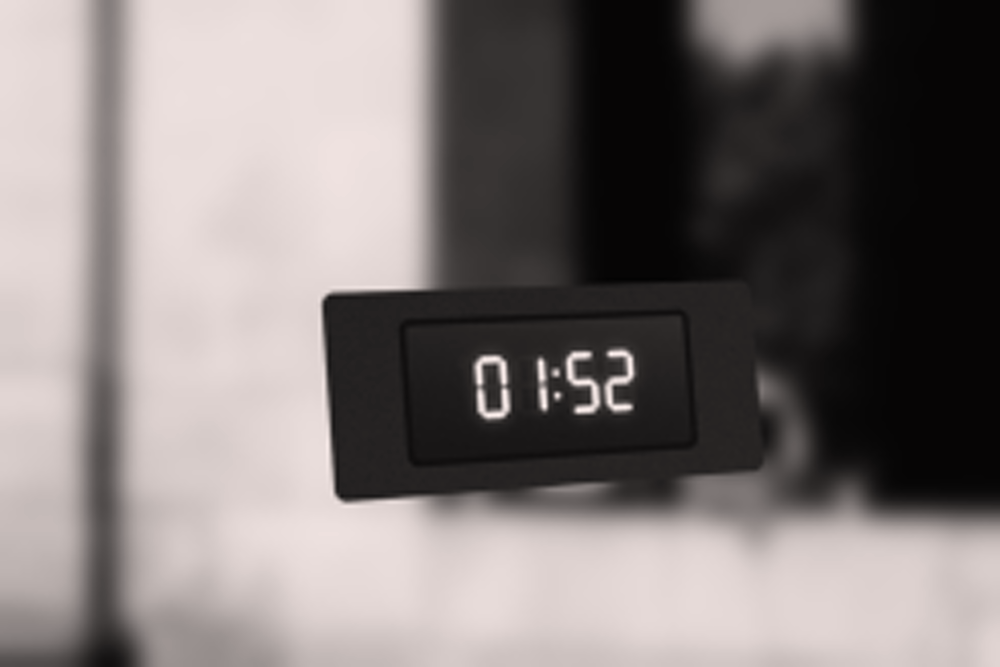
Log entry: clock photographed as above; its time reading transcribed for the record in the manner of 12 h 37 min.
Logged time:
1 h 52 min
